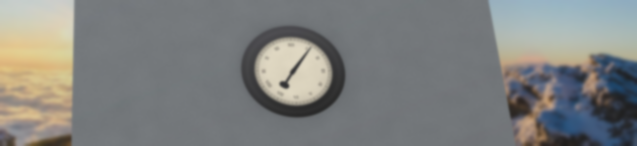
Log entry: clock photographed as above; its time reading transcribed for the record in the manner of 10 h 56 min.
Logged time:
7 h 06 min
